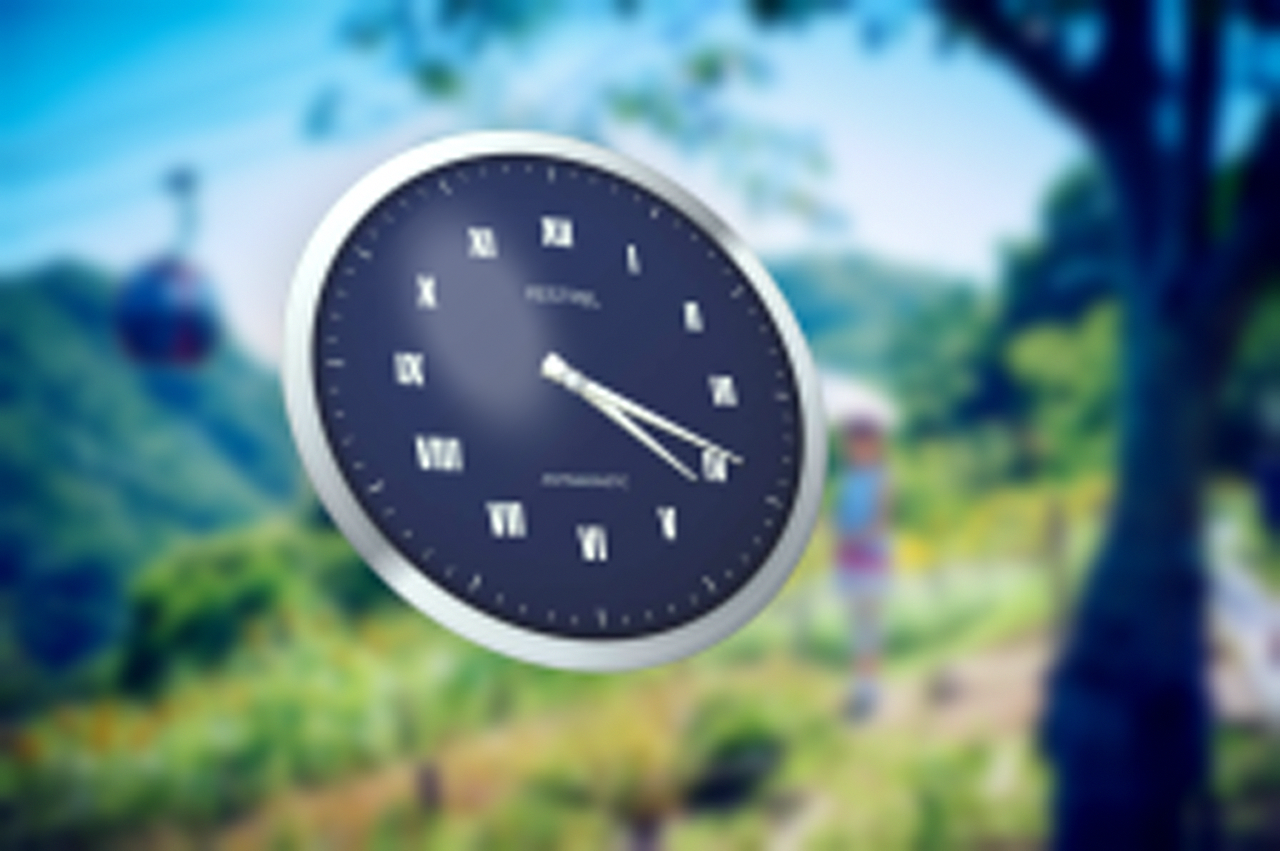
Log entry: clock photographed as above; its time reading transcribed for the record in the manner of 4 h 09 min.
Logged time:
4 h 19 min
